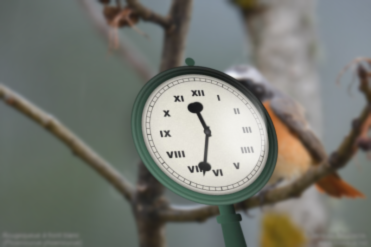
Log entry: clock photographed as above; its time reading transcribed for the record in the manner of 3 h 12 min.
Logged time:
11 h 33 min
